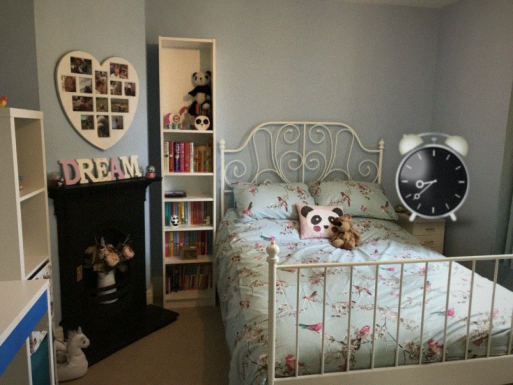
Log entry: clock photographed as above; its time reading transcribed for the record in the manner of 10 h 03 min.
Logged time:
8 h 38 min
